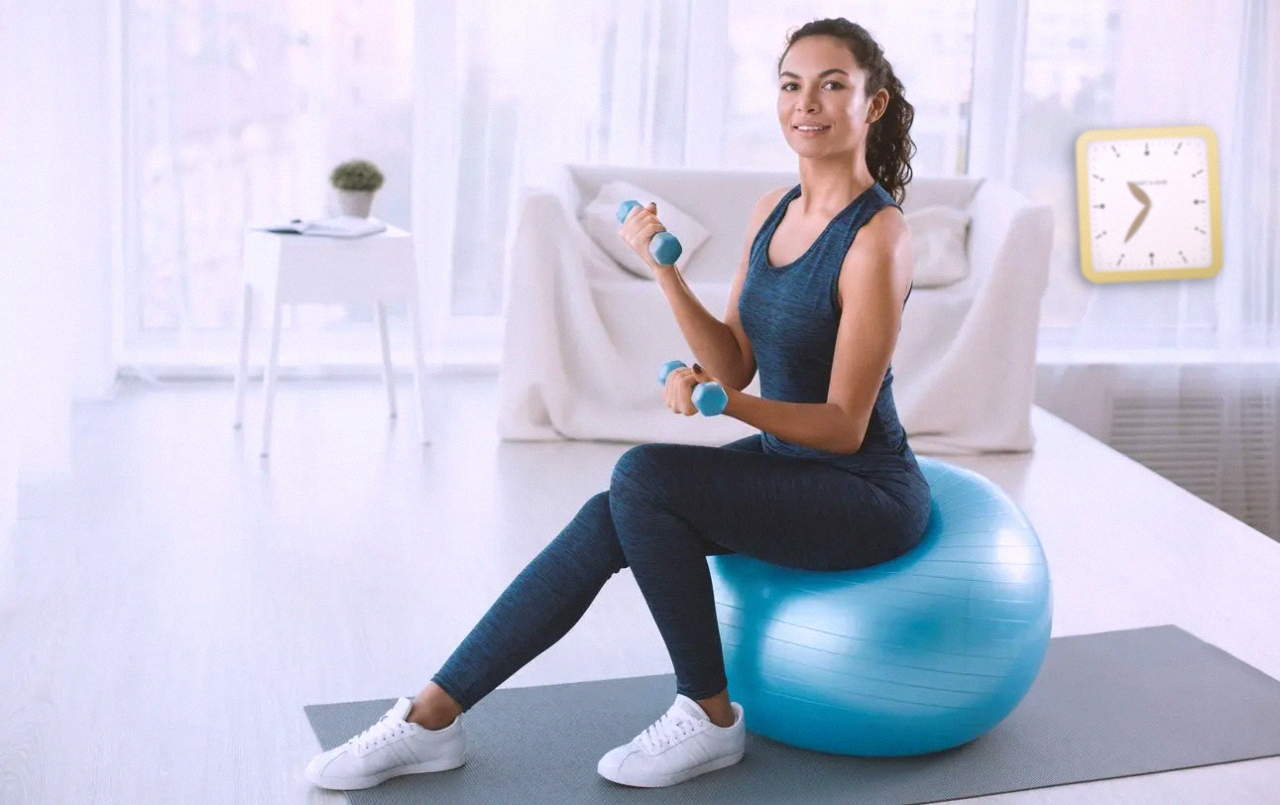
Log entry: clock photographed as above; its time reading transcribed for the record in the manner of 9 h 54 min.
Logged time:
10 h 36 min
